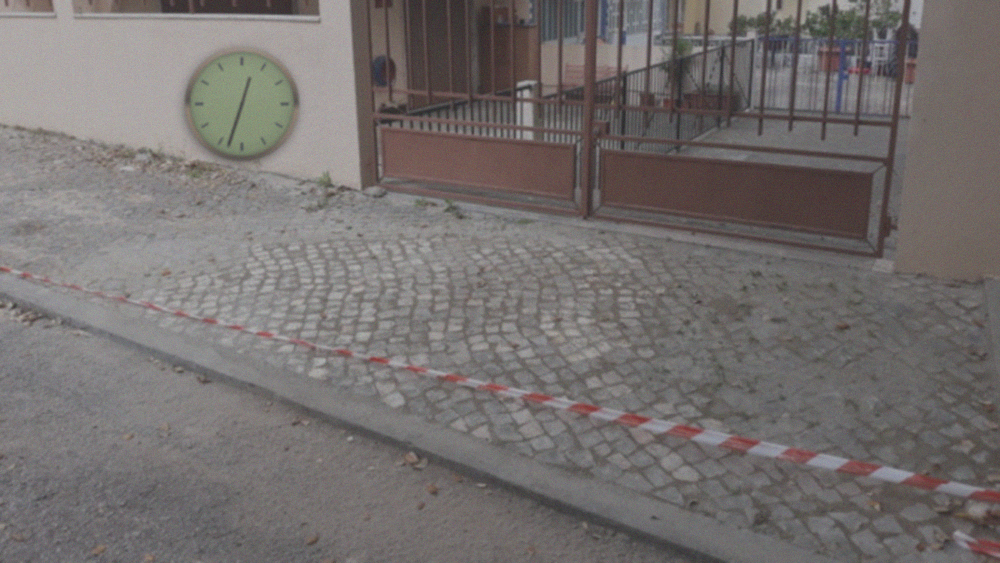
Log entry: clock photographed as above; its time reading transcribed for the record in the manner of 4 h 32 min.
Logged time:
12 h 33 min
